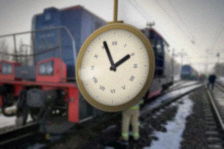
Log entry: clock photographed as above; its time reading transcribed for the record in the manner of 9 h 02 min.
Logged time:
1 h 56 min
